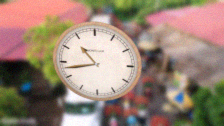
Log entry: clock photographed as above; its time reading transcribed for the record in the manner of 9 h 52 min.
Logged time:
10 h 43 min
